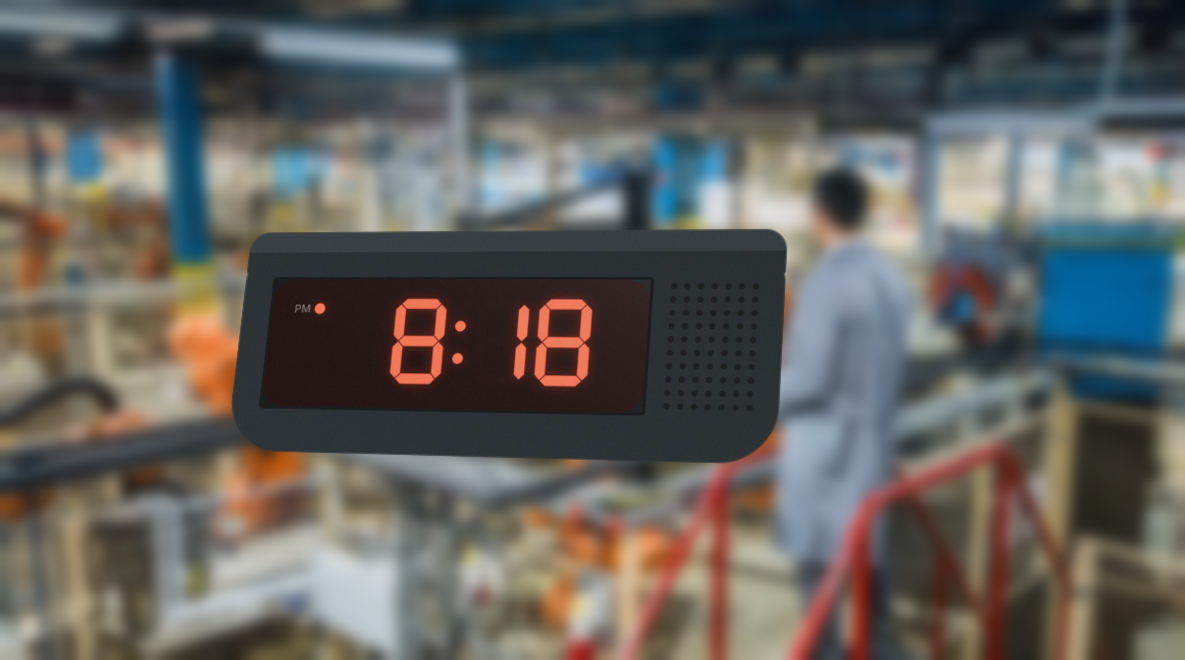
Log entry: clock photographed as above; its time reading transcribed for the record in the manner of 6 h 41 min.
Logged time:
8 h 18 min
